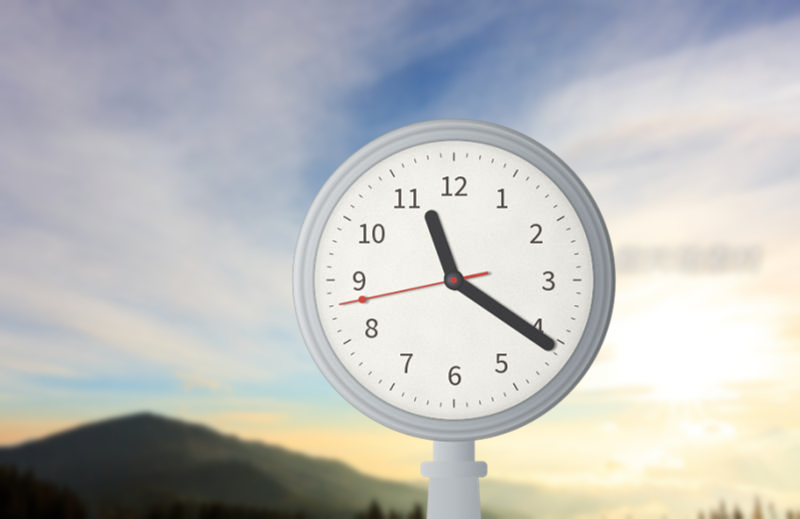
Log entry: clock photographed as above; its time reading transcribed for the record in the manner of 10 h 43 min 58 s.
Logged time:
11 h 20 min 43 s
